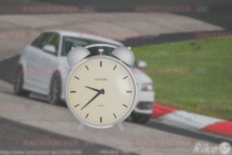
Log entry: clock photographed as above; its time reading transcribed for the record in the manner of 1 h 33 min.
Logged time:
9 h 38 min
